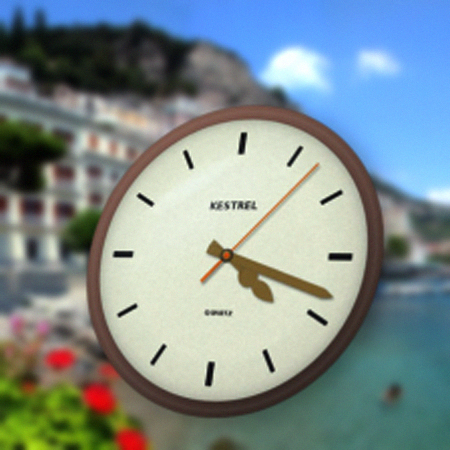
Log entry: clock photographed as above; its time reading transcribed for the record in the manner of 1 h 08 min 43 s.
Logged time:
4 h 18 min 07 s
